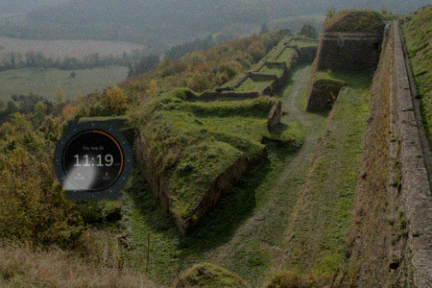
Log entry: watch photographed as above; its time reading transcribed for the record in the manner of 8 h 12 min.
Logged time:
11 h 19 min
